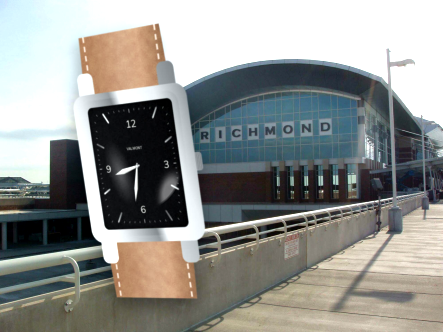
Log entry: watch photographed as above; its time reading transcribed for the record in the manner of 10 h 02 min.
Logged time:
8 h 32 min
